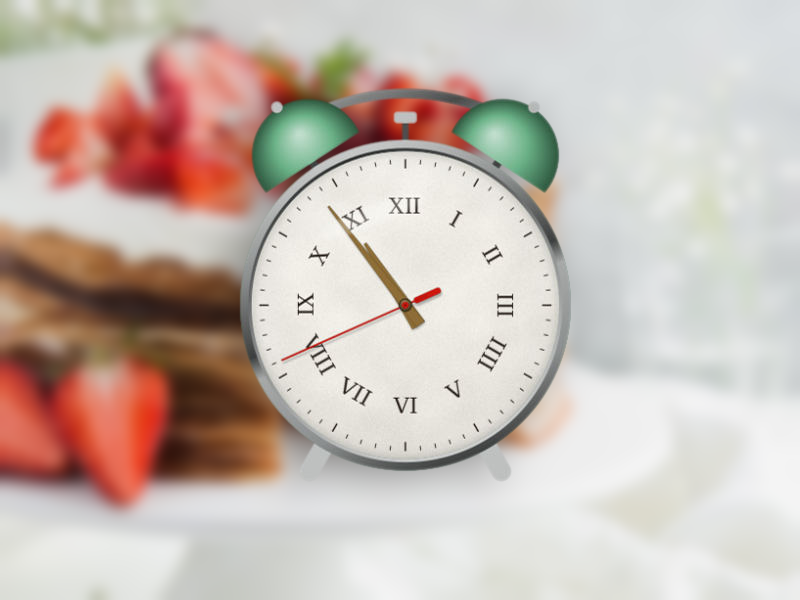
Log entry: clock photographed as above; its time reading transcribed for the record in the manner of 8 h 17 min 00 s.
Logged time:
10 h 53 min 41 s
